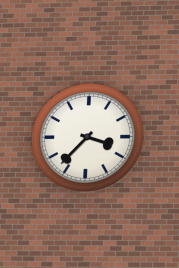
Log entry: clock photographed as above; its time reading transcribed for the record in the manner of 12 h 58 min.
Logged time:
3 h 37 min
